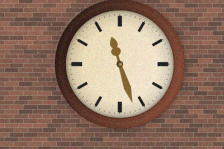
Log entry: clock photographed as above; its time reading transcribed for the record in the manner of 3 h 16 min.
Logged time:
11 h 27 min
